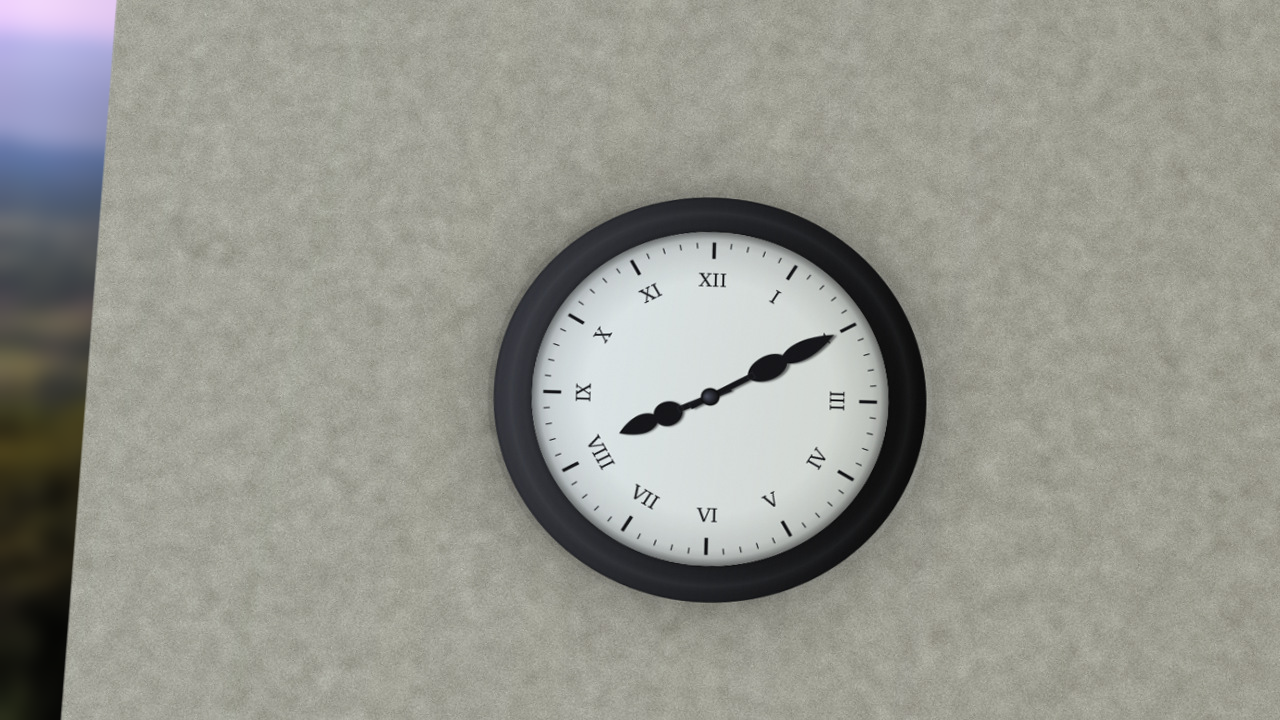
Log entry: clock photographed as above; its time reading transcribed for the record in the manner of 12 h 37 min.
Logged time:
8 h 10 min
